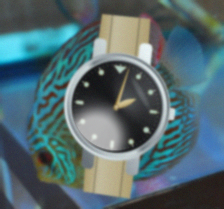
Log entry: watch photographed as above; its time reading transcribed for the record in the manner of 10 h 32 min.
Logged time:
2 h 02 min
